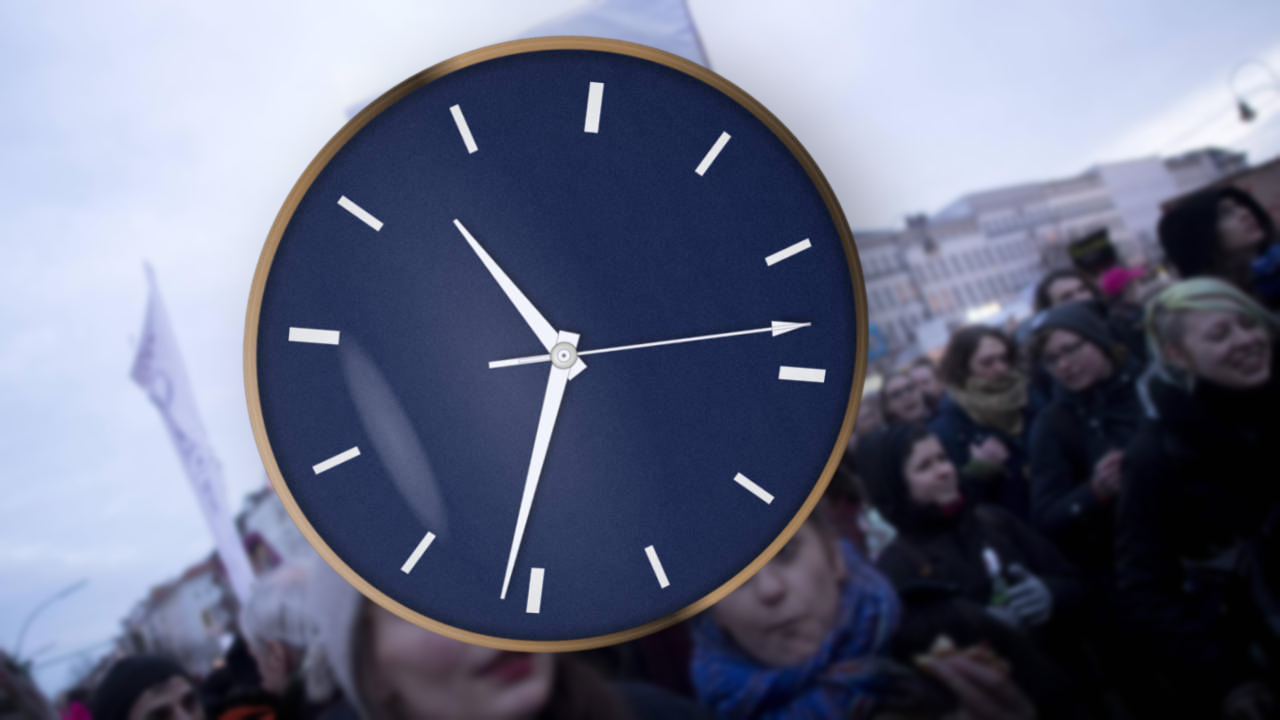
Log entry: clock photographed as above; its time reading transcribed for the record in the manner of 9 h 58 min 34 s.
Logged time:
10 h 31 min 13 s
